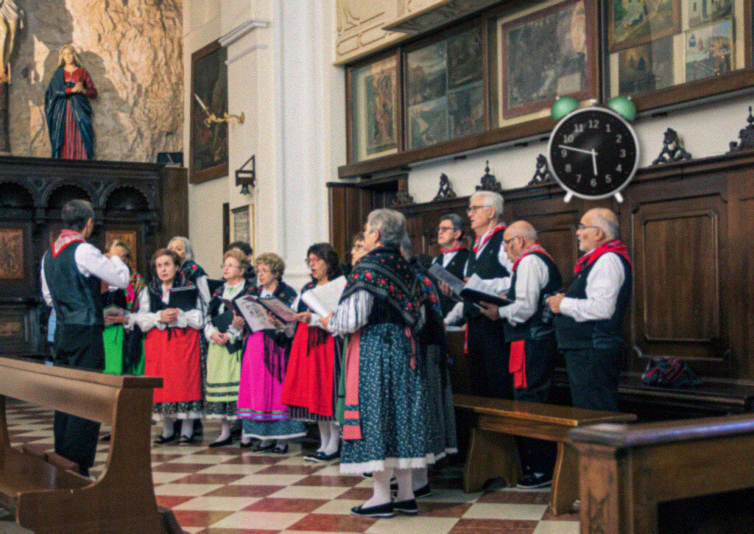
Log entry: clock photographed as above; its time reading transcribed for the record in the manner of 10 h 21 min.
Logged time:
5 h 47 min
